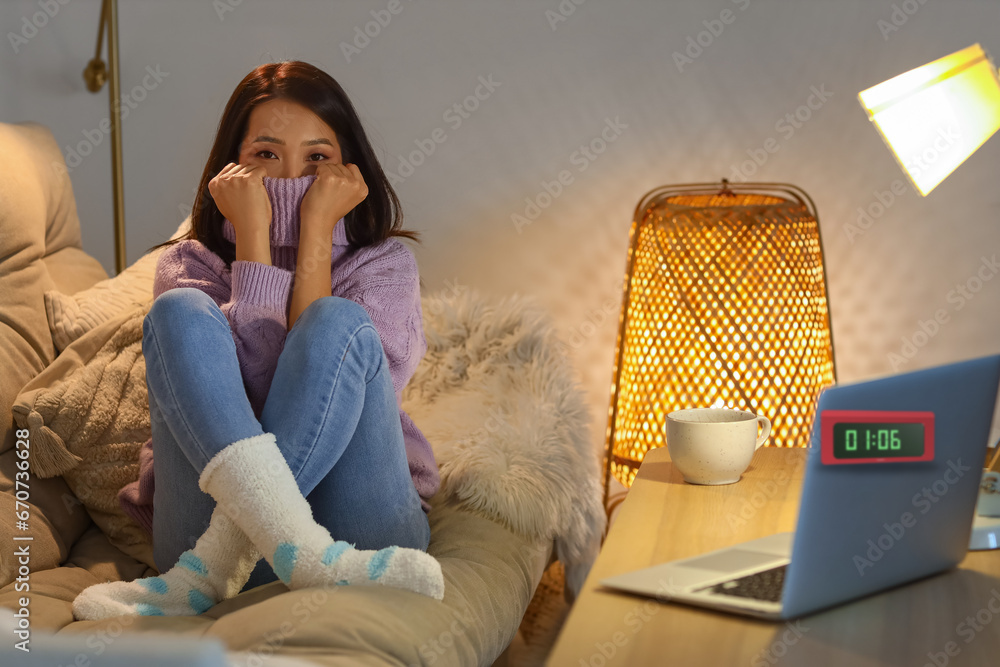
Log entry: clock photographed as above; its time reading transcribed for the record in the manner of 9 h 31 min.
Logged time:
1 h 06 min
